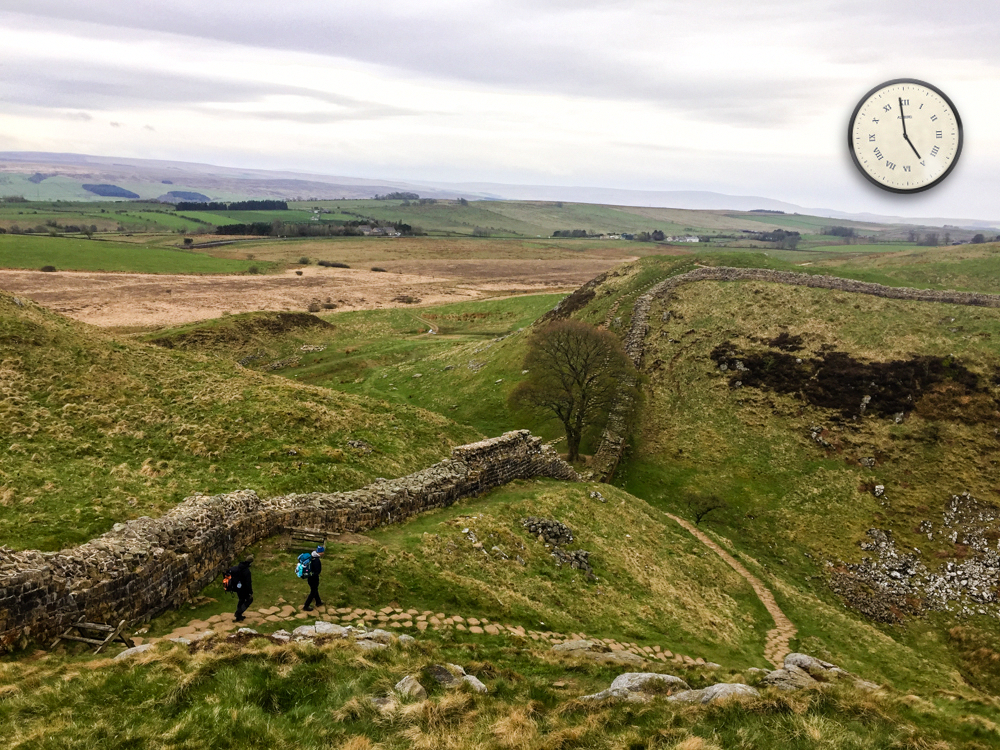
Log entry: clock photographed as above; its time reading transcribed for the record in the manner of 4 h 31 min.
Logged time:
4 h 59 min
